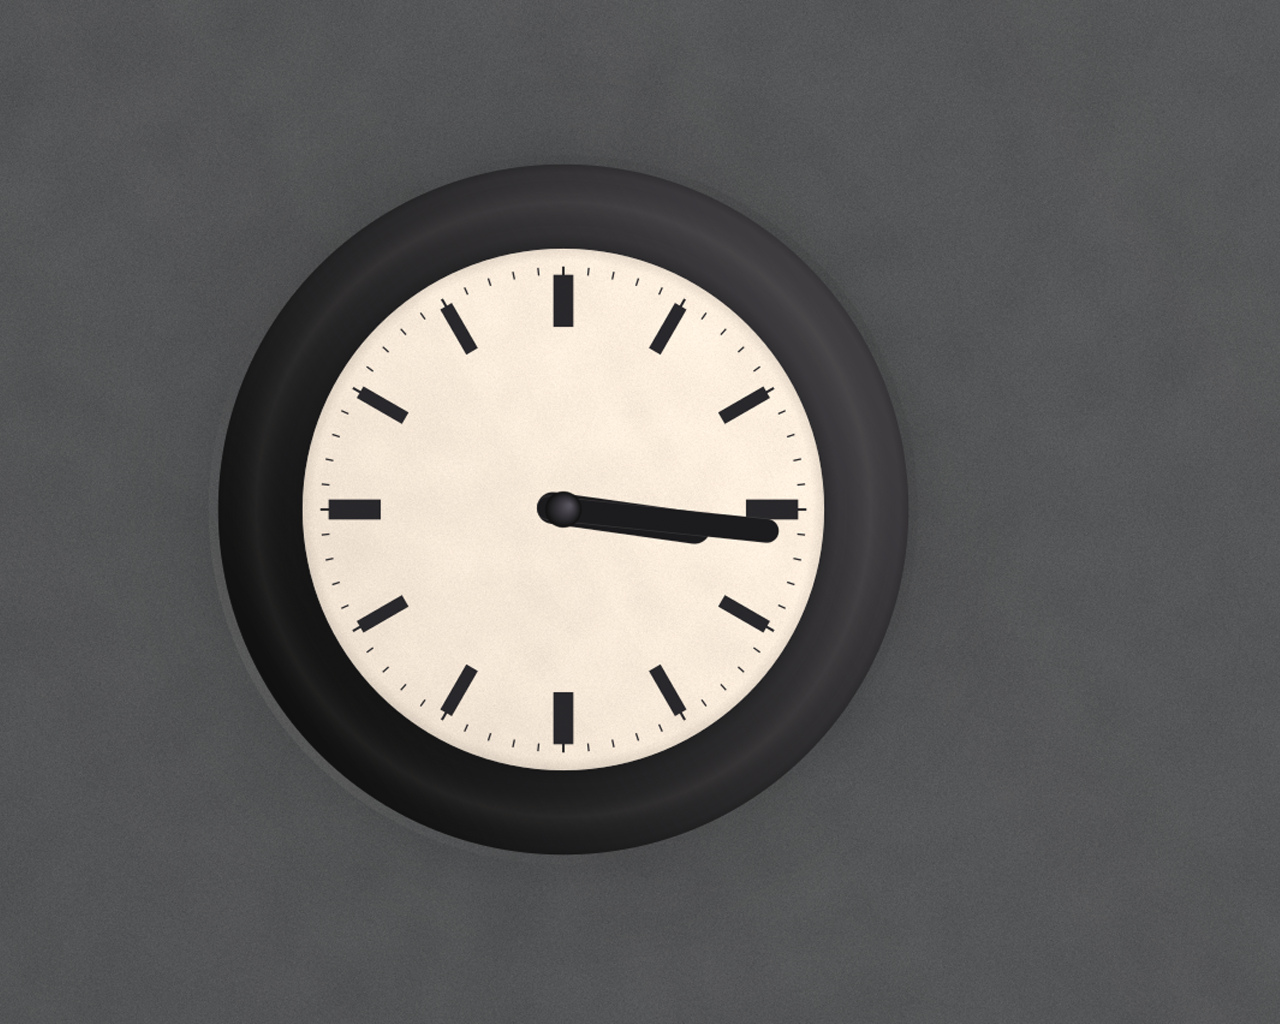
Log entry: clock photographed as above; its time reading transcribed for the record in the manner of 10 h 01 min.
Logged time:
3 h 16 min
